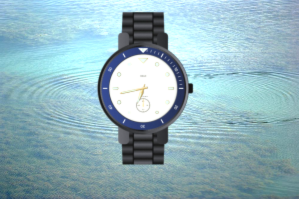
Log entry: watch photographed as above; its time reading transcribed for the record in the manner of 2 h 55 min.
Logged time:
6 h 43 min
